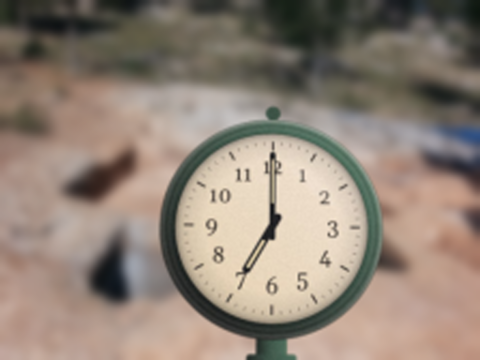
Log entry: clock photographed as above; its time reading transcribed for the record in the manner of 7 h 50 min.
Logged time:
7 h 00 min
